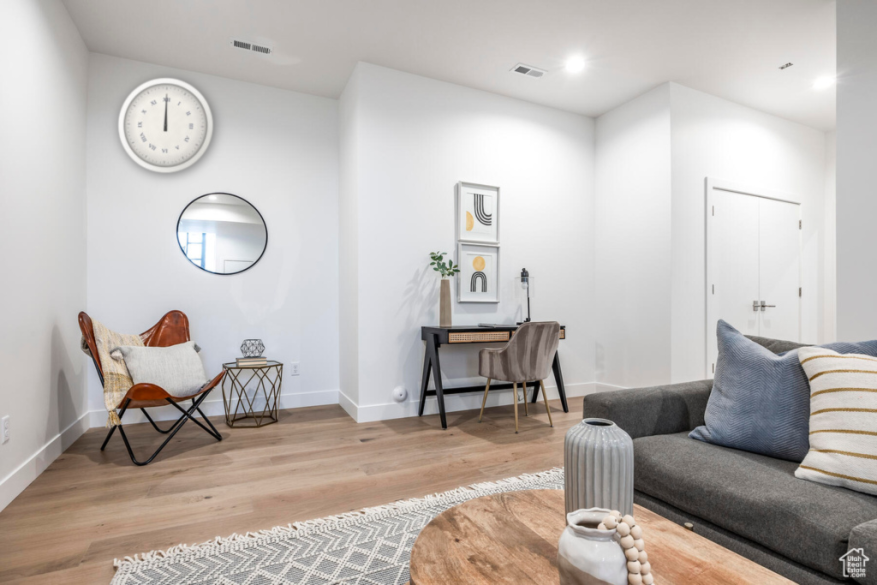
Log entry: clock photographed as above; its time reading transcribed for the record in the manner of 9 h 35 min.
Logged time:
12 h 00 min
